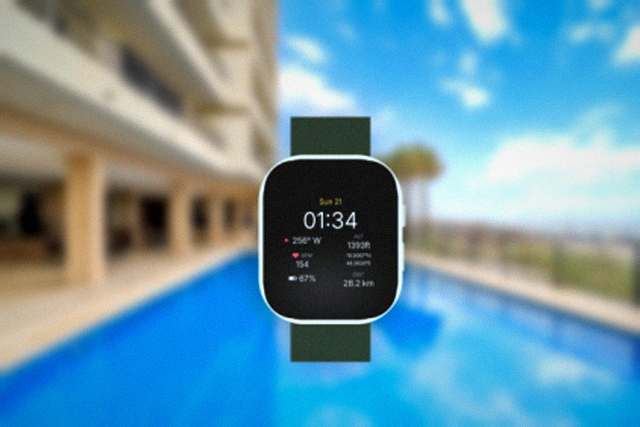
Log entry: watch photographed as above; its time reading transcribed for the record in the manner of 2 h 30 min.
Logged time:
1 h 34 min
